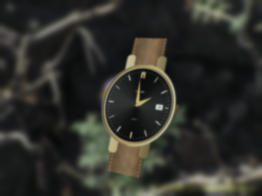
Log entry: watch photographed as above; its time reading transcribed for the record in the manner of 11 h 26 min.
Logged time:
1 h 59 min
